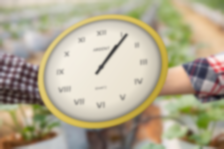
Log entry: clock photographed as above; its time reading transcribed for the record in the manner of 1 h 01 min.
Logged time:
1 h 06 min
